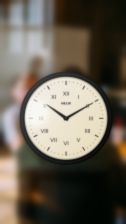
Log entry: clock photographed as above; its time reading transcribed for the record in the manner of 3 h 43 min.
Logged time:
10 h 10 min
